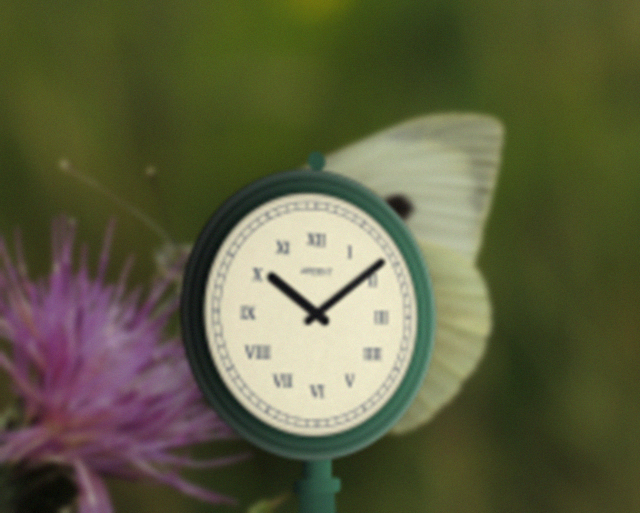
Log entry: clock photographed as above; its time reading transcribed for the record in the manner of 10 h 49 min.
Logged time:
10 h 09 min
